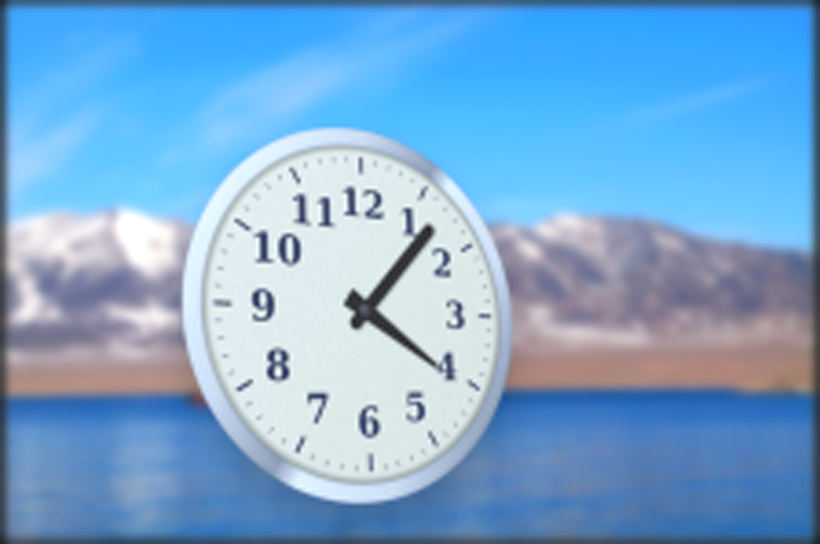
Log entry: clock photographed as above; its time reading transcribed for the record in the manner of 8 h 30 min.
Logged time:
4 h 07 min
